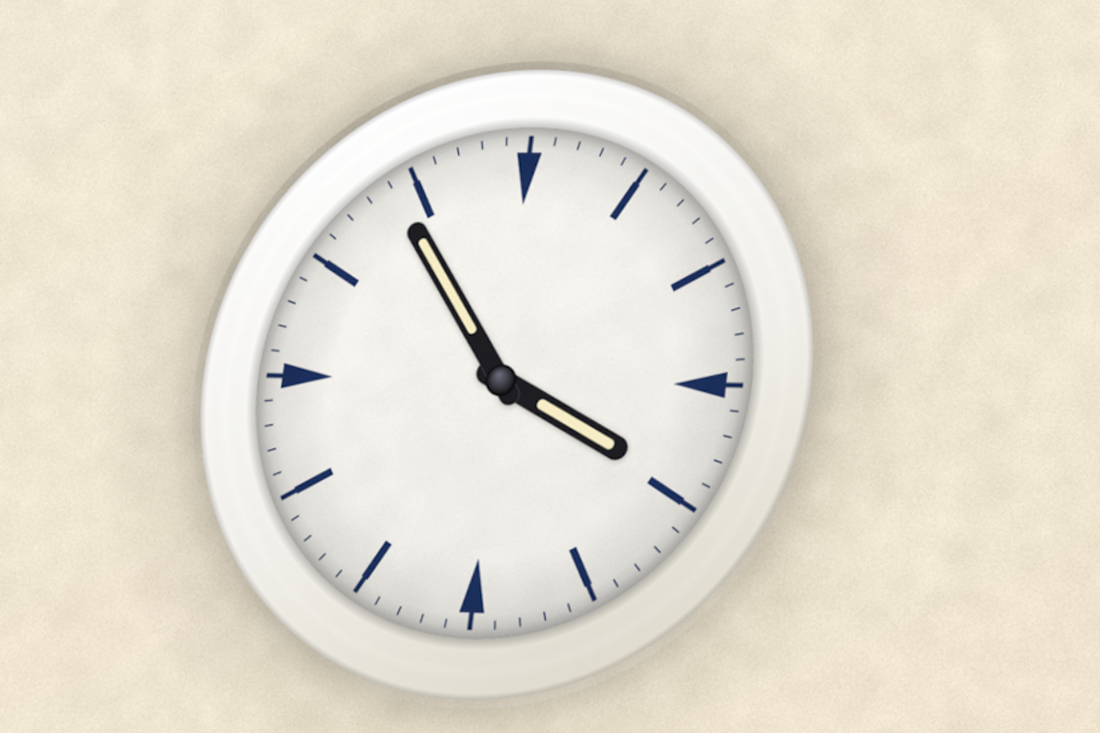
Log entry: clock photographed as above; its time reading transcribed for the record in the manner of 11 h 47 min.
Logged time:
3 h 54 min
